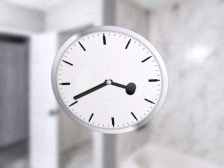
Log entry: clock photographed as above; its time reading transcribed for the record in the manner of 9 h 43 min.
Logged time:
3 h 41 min
